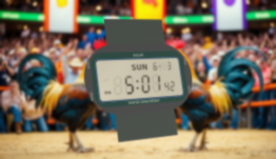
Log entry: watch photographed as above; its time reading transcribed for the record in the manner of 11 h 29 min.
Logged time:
5 h 01 min
